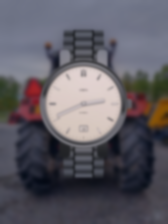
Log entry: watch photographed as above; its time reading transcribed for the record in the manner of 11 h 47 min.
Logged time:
2 h 41 min
